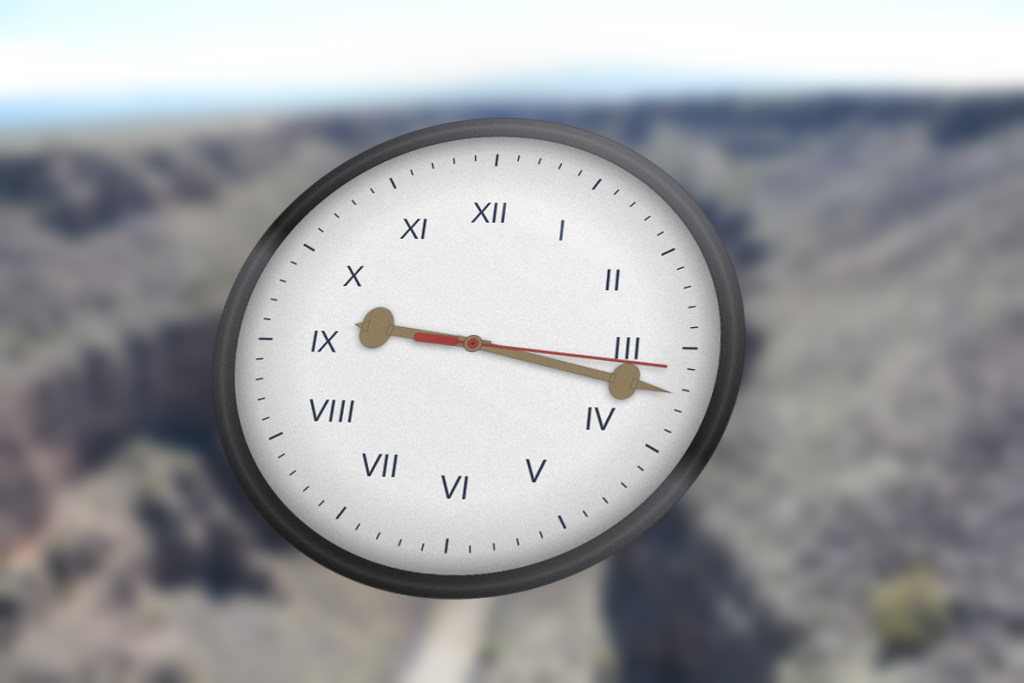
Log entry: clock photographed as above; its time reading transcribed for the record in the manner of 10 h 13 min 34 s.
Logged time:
9 h 17 min 16 s
